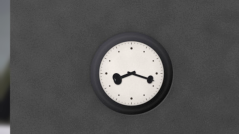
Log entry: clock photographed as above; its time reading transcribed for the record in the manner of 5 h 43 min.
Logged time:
8 h 18 min
